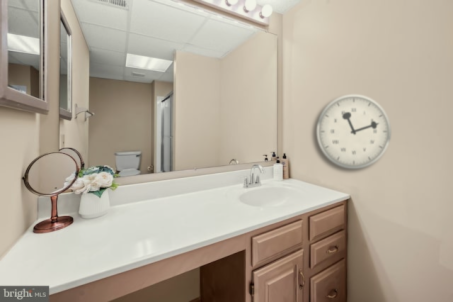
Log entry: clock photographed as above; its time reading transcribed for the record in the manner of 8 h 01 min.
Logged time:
11 h 12 min
